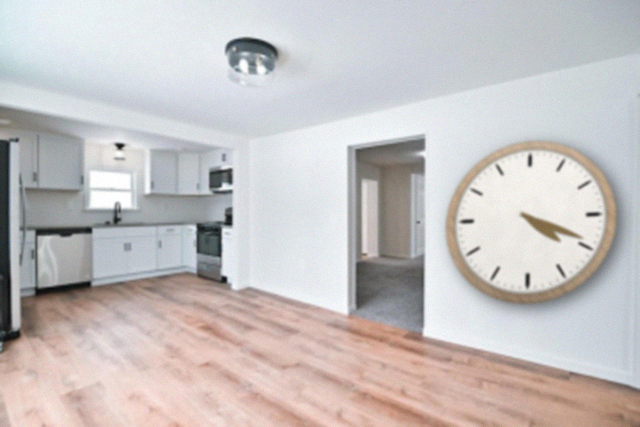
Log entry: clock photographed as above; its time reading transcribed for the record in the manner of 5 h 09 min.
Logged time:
4 h 19 min
